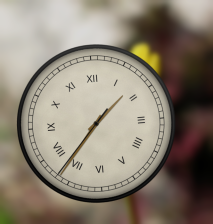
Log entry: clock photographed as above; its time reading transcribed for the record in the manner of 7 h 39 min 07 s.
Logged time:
1 h 36 min 37 s
